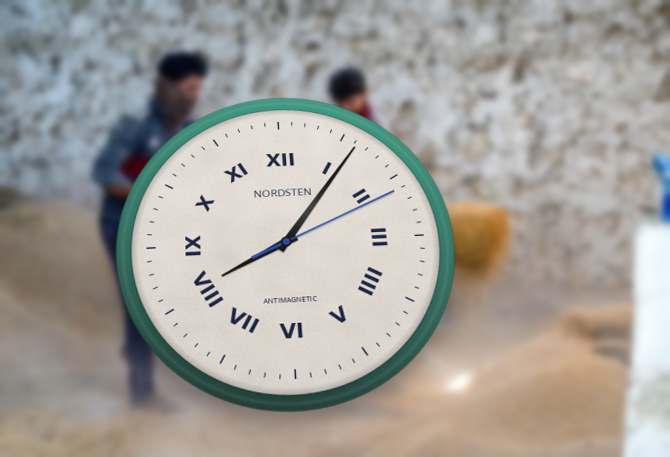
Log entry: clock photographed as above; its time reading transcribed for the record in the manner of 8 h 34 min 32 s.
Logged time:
8 h 06 min 11 s
